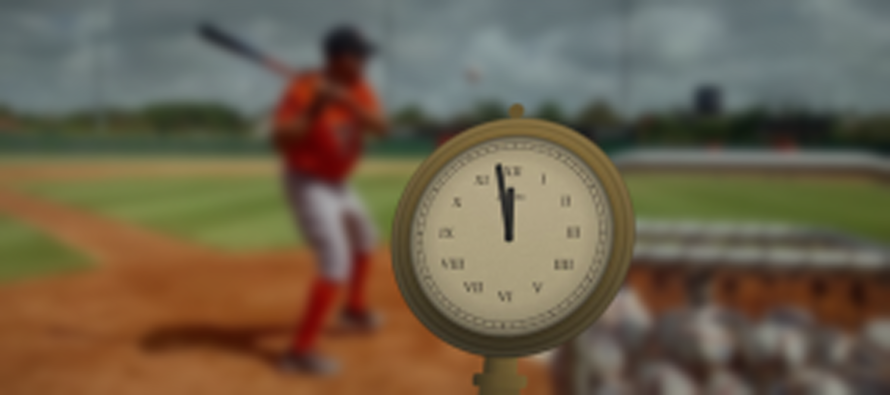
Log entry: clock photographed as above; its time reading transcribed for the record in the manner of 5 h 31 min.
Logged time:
11 h 58 min
